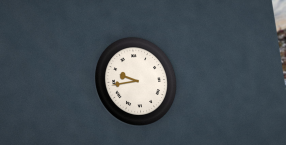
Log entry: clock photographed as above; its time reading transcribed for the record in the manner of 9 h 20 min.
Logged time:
9 h 44 min
